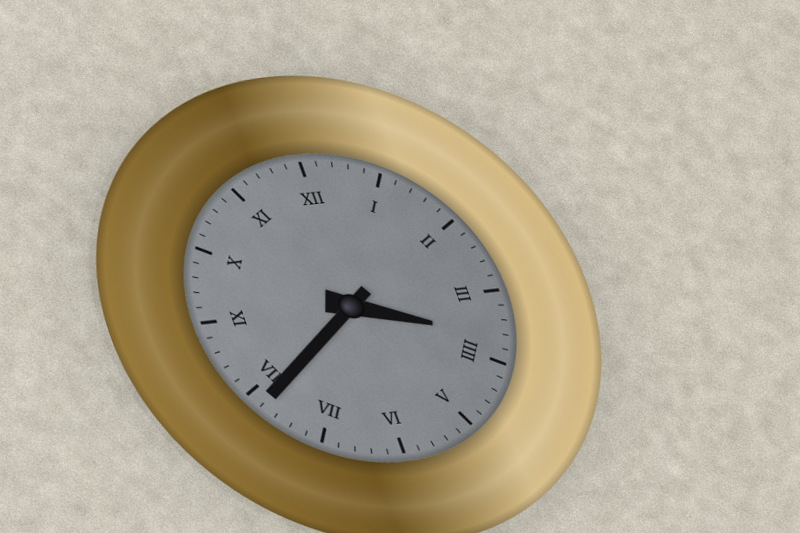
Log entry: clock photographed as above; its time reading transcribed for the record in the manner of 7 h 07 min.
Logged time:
3 h 39 min
